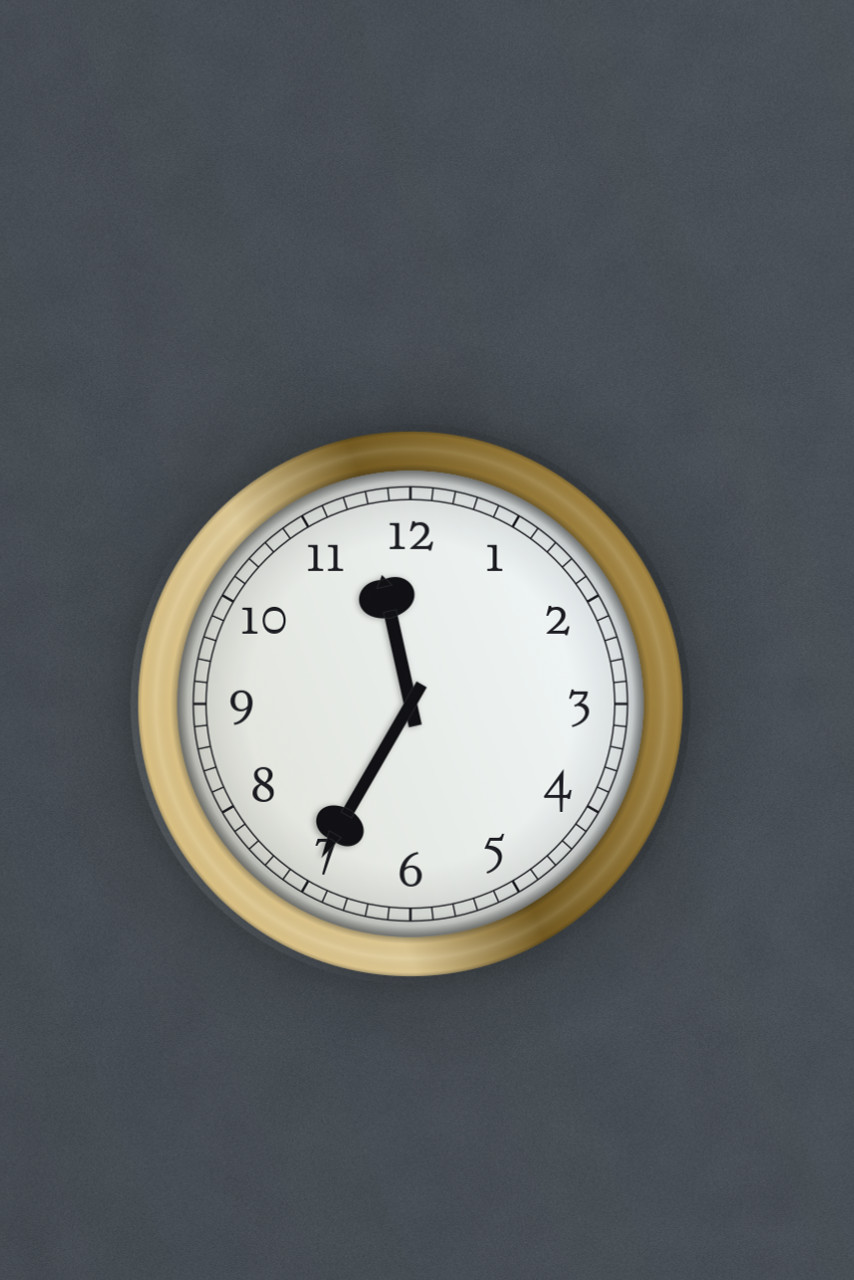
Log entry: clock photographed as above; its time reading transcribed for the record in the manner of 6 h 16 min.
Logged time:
11 h 35 min
